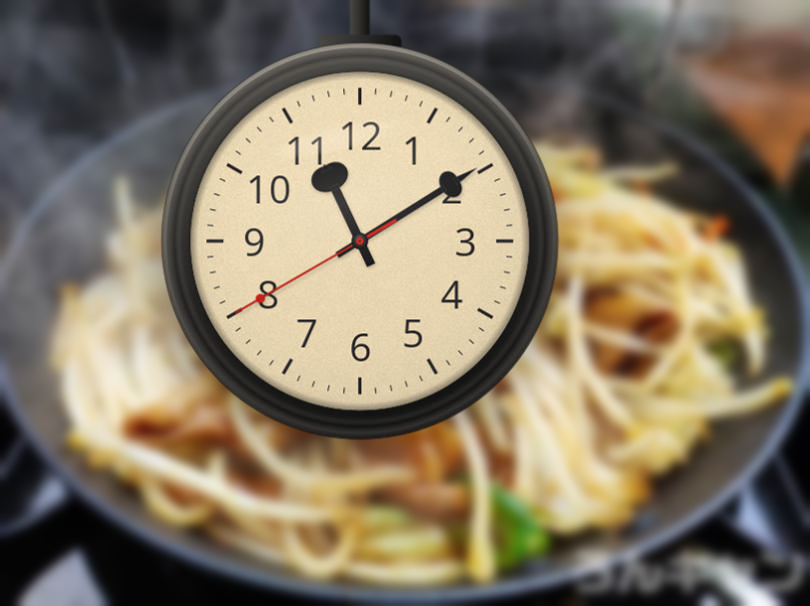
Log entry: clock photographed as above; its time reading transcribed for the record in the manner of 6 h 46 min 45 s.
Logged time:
11 h 09 min 40 s
